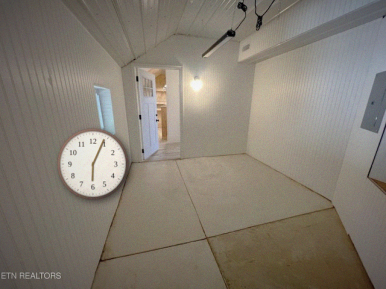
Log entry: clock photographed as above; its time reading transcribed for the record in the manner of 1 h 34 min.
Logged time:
6 h 04 min
